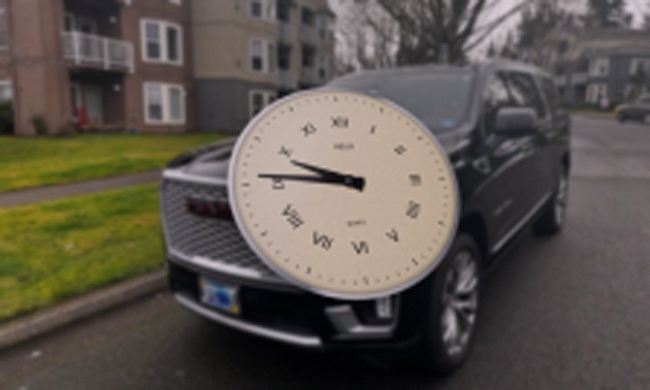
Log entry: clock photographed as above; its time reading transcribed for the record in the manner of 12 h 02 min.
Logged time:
9 h 46 min
